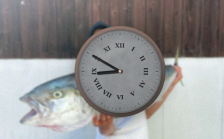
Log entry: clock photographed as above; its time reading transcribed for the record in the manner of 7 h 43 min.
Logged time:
8 h 50 min
